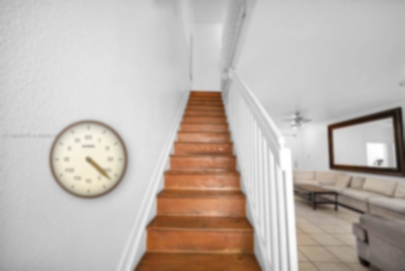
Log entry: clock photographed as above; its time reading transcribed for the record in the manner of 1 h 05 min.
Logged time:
4 h 22 min
